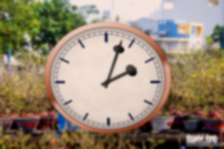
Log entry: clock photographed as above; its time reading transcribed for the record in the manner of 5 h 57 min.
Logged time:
2 h 03 min
